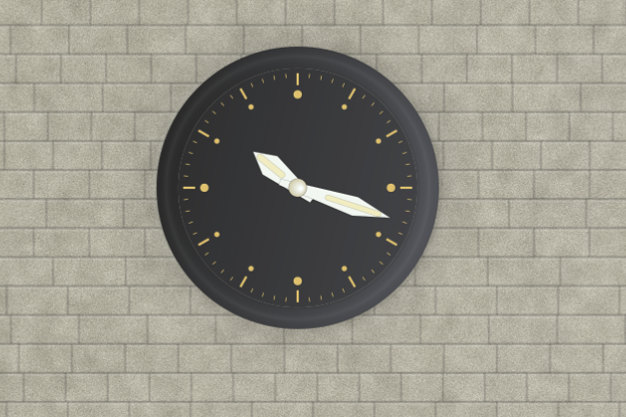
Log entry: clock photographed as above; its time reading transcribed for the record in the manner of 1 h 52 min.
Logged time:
10 h 18 min
